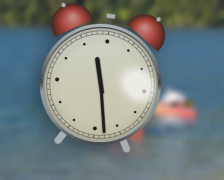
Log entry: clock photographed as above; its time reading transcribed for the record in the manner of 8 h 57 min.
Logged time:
11 h 28 min
